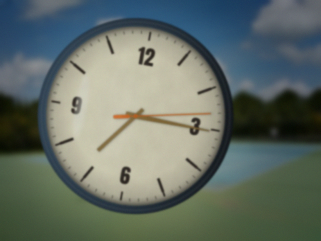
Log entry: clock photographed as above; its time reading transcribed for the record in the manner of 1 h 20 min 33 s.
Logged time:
7 h 15 min 13 s
